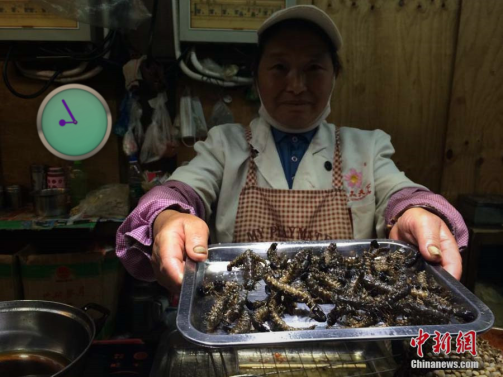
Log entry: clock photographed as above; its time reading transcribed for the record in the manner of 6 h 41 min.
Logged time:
8 h 55 min
